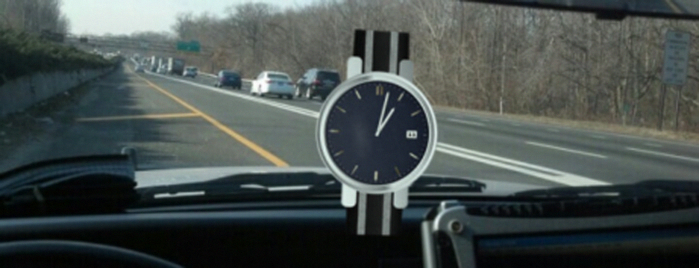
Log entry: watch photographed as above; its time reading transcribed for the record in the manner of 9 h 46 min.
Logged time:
1 h 02 min
